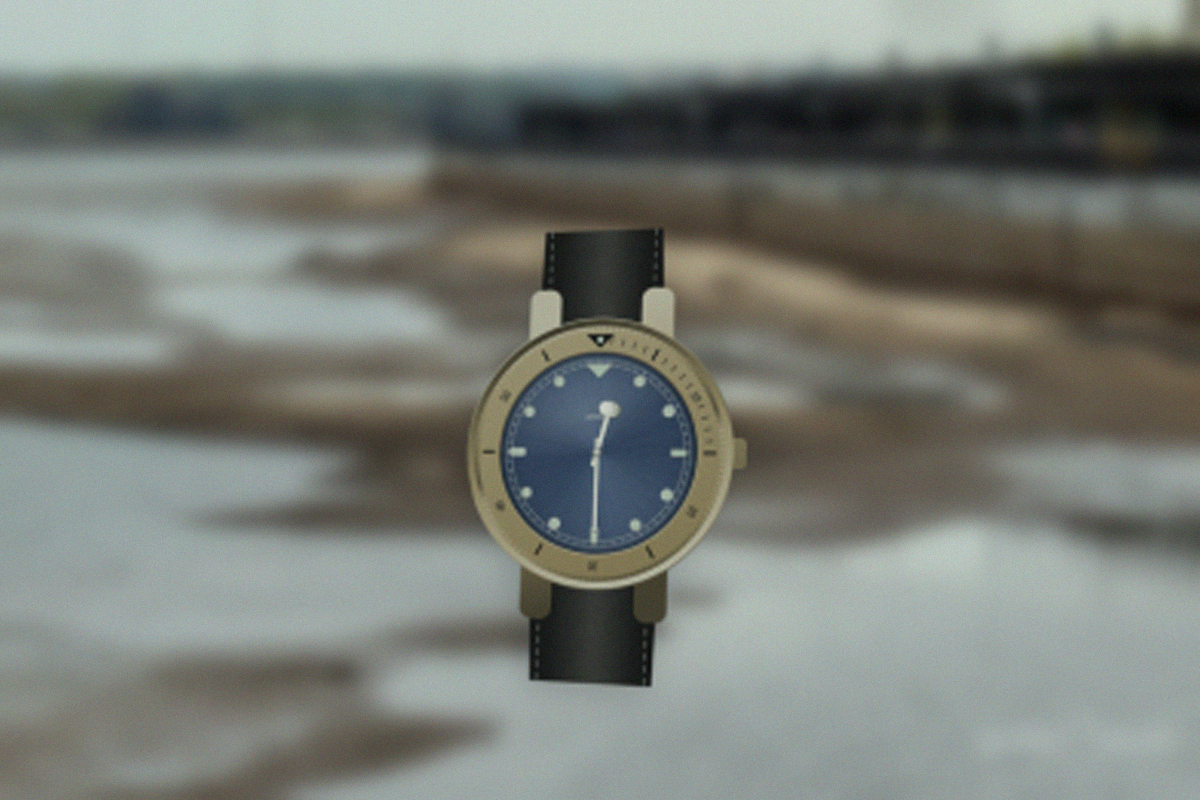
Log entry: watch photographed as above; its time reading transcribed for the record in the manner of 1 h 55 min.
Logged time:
12 h 30 min
